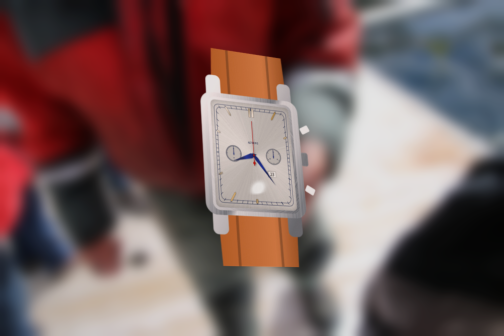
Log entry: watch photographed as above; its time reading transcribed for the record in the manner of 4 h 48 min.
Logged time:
8 h 24 min
